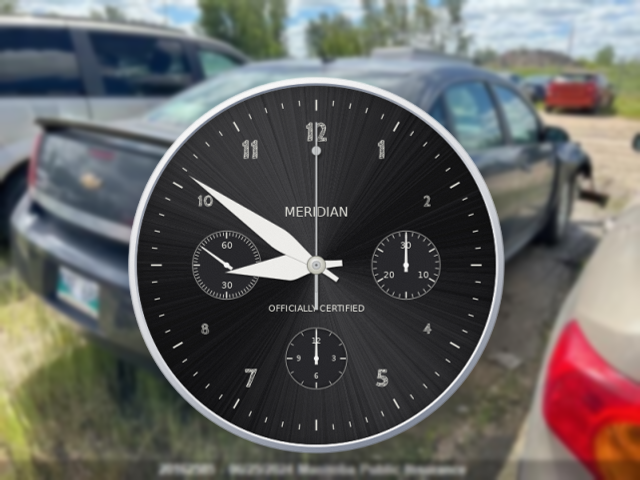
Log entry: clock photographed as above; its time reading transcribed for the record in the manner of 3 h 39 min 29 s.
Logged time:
8 h 50 min 51 s
